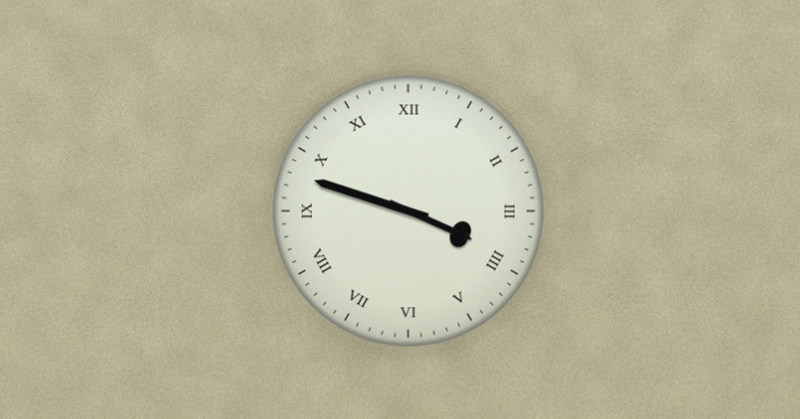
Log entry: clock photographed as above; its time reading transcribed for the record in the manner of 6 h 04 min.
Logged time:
3 h 48 min
